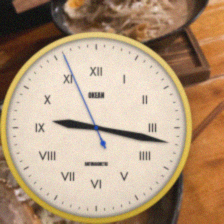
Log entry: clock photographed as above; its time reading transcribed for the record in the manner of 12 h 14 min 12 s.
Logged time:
9 h 16 min 56 s
